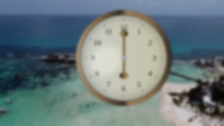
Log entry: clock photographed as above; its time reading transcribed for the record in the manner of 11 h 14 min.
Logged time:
6 h 00 min
